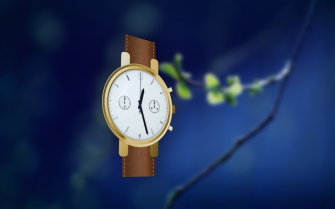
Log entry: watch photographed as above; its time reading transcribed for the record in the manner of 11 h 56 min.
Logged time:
12 h 27 min
